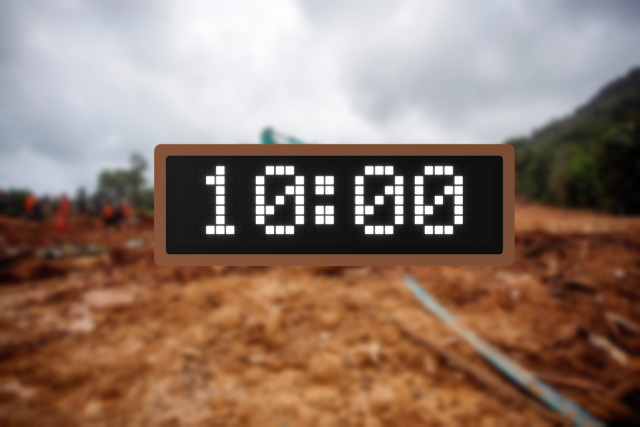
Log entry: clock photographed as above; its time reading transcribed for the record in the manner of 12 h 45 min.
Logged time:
10 h 00 min
